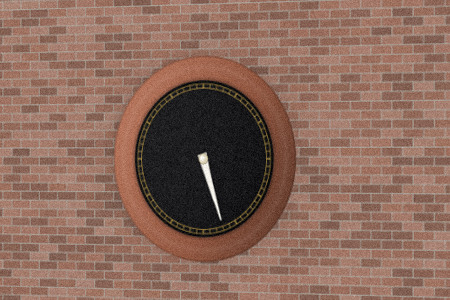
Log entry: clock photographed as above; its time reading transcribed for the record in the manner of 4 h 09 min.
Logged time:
5 h 27 min
